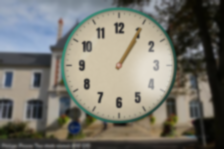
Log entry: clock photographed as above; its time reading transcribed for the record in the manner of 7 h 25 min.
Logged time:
1 h 05 min
